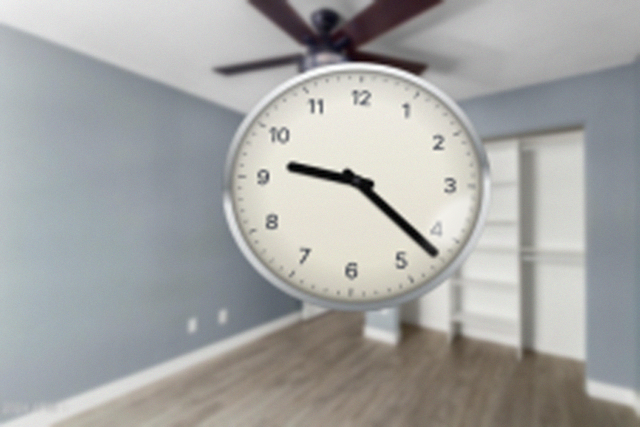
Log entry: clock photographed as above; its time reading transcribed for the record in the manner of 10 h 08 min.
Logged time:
9 h 22 min
